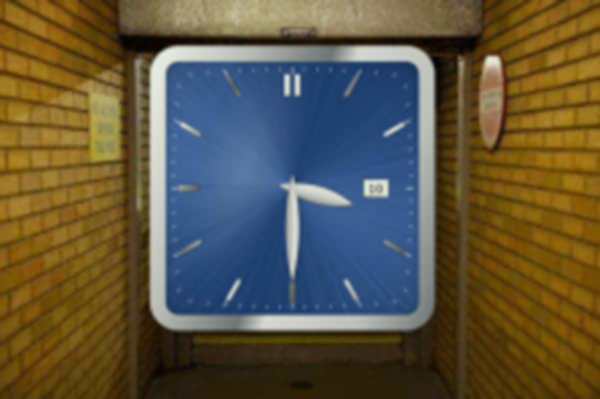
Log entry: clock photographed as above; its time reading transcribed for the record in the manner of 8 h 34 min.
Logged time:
3 h 30 min
